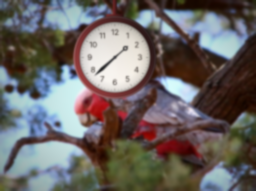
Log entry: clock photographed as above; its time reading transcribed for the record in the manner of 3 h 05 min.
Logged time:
1 h 38 min
